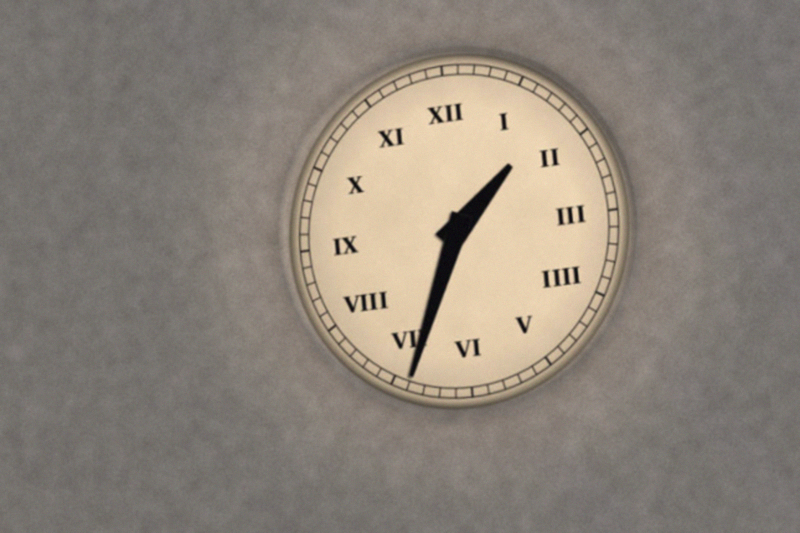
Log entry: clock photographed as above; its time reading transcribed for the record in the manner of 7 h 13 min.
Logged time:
1 h 34 min
